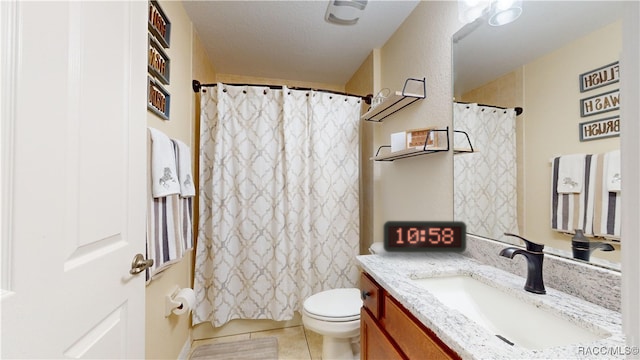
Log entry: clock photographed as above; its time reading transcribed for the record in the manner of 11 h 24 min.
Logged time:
10 h 58 min
